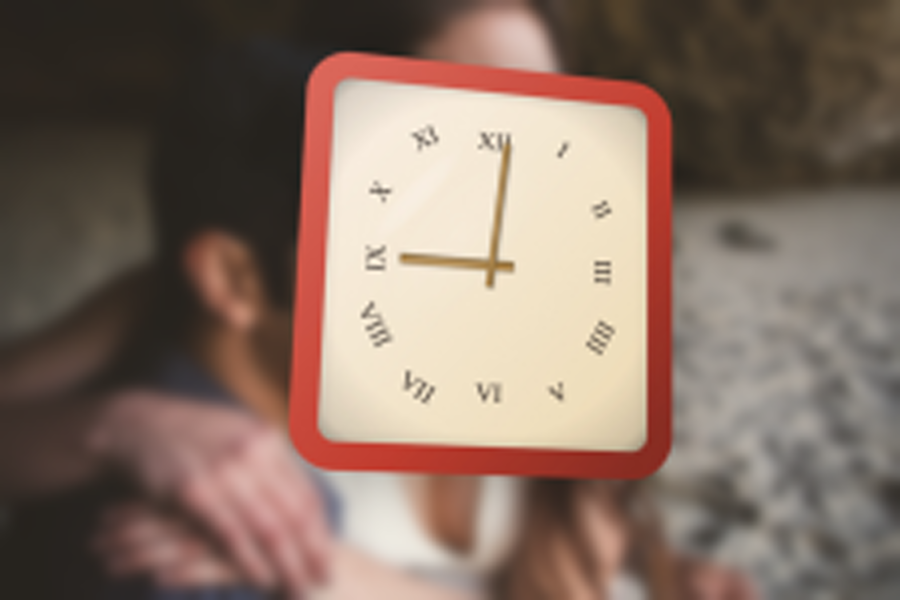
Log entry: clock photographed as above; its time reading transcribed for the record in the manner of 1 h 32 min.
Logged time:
9 h 01 min
